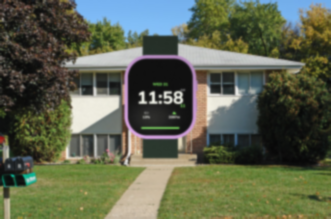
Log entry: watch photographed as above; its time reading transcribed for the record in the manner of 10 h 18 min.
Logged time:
11 h 58 min
